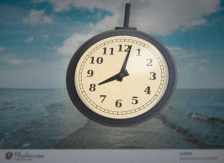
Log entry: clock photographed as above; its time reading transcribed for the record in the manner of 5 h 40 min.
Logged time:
8 h 02 min
